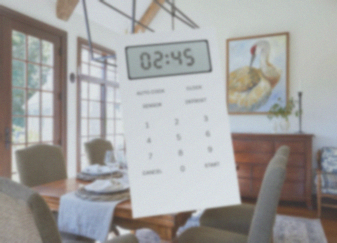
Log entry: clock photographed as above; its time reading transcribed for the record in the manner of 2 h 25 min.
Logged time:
2 h 45 min
